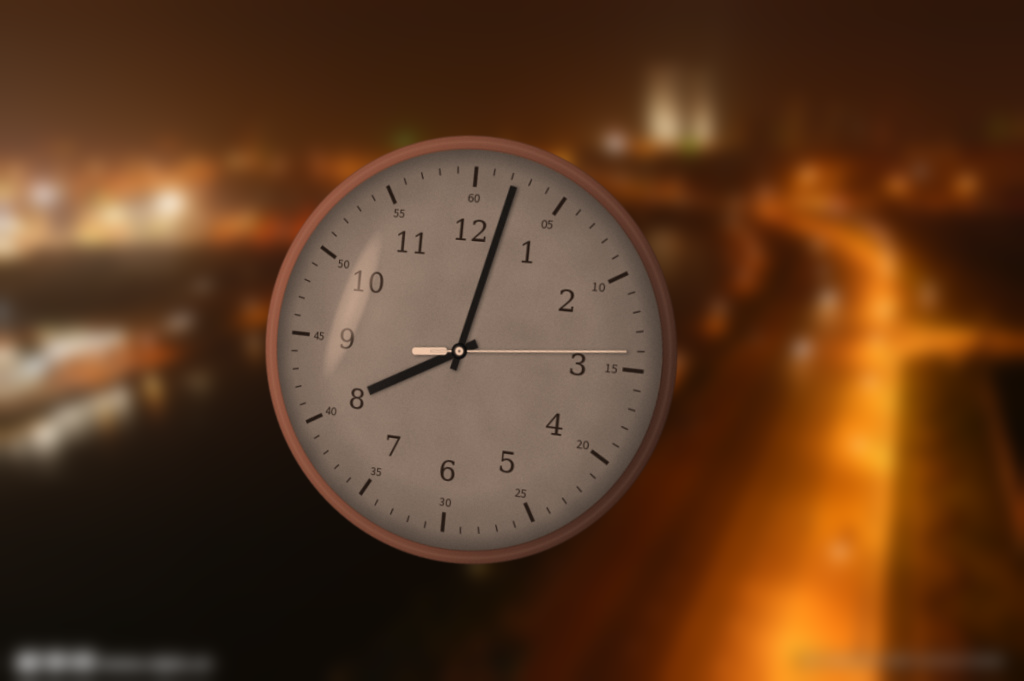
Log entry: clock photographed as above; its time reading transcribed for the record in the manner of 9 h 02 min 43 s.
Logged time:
8 h 02 min 14 s
